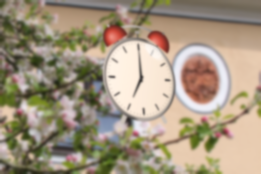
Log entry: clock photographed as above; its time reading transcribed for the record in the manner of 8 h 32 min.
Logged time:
7 h 00 min
